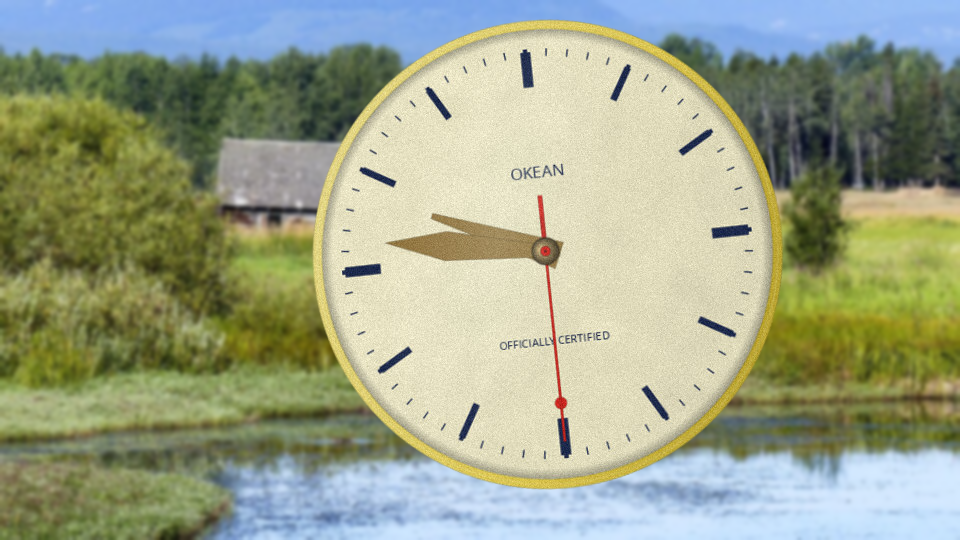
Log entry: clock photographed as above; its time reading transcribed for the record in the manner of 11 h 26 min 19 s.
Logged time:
9 h 46 min 30 s
